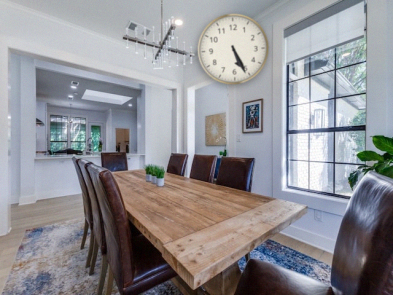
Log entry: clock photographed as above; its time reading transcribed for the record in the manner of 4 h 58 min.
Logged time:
5 h 26 min
